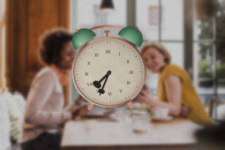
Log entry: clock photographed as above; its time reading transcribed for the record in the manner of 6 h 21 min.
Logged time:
7 h 34 min
